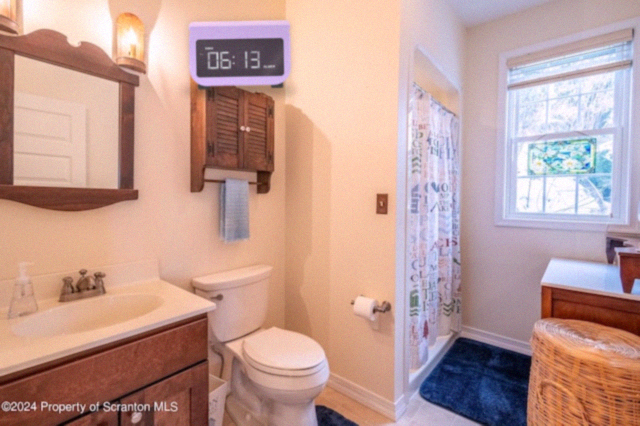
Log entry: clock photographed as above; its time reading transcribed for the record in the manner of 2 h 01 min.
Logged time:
6 h 13 min
